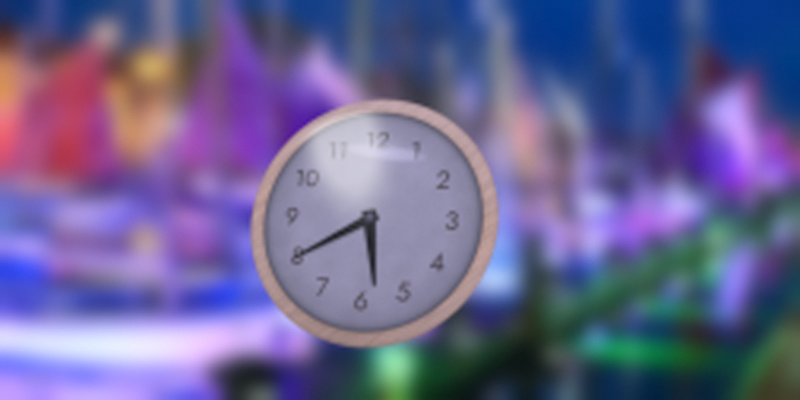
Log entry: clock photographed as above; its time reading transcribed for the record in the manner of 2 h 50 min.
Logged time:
5 h 40 min
